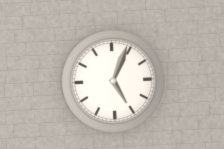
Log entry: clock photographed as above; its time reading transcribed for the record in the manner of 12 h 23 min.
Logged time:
5 h 04 min
